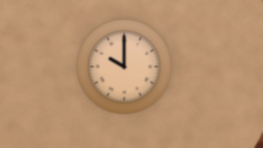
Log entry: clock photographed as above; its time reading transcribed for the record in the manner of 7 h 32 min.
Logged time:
10 h 00 min
